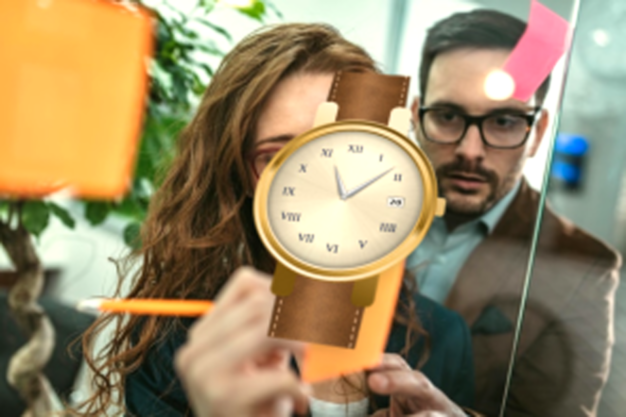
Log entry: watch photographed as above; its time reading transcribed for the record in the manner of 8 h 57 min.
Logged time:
11 h 08 min
